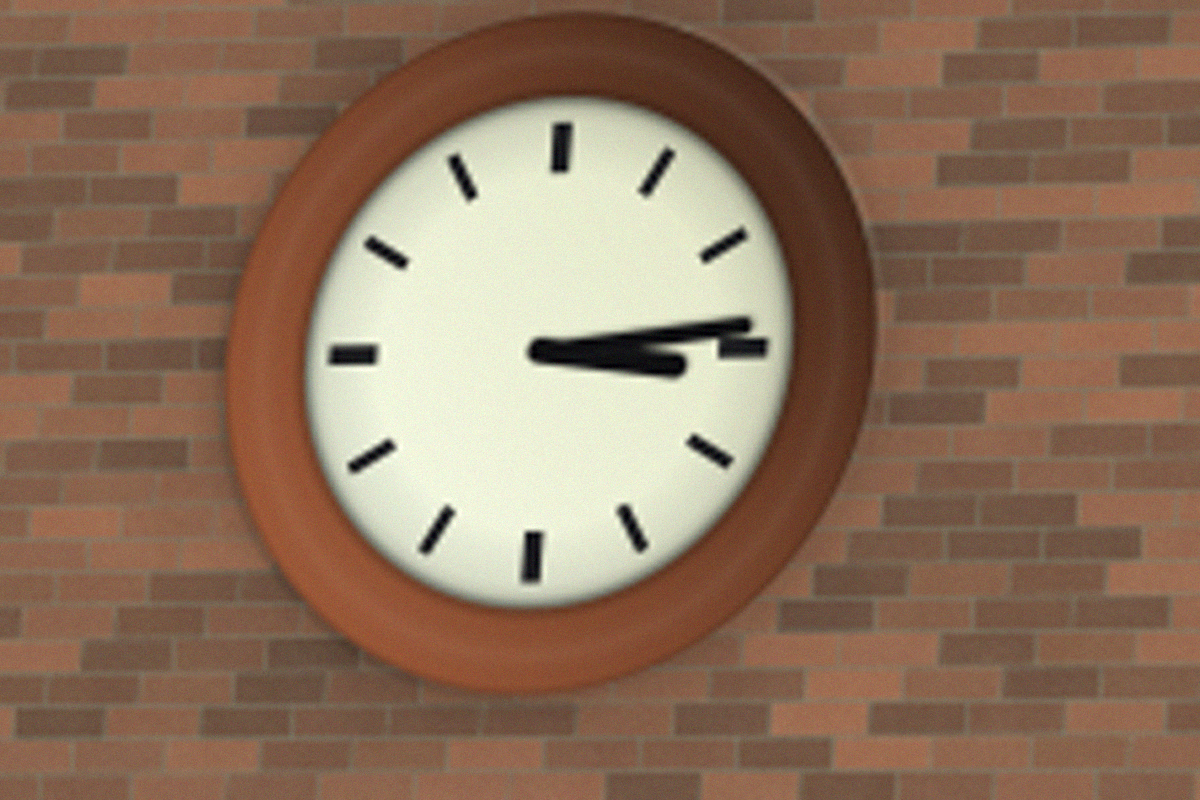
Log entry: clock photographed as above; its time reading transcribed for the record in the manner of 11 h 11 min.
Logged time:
3 h 14 min
